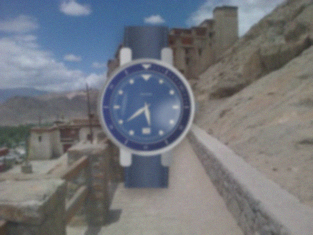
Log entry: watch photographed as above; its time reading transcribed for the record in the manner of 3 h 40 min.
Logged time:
5 h 39 min
